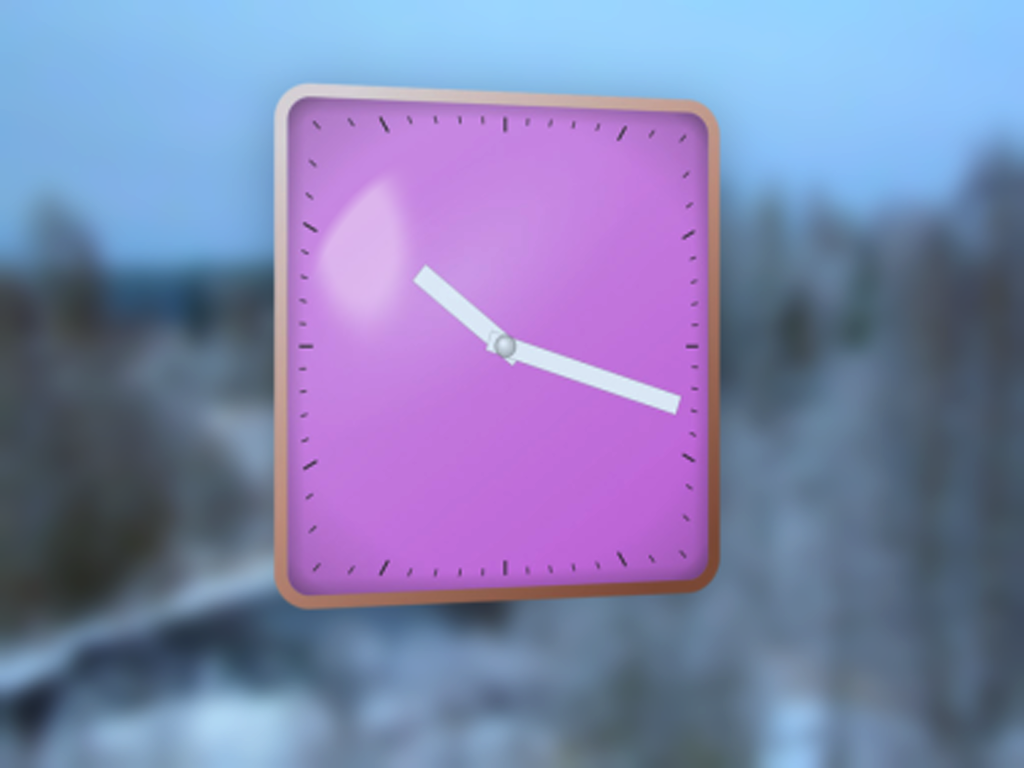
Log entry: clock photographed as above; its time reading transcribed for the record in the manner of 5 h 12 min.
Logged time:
10 h 18 min
